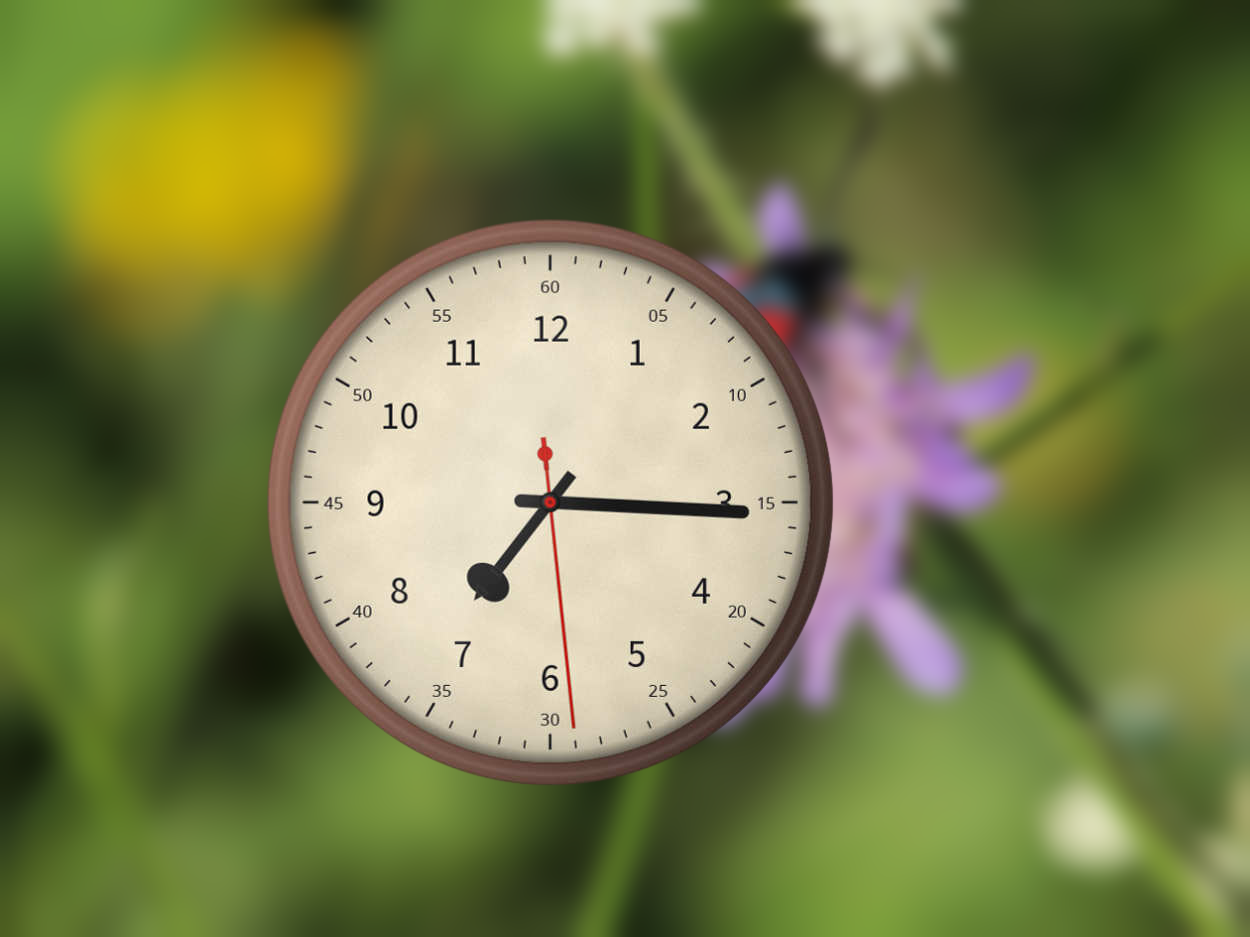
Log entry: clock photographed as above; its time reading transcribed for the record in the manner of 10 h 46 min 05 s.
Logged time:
7 h 15 min 29 s
